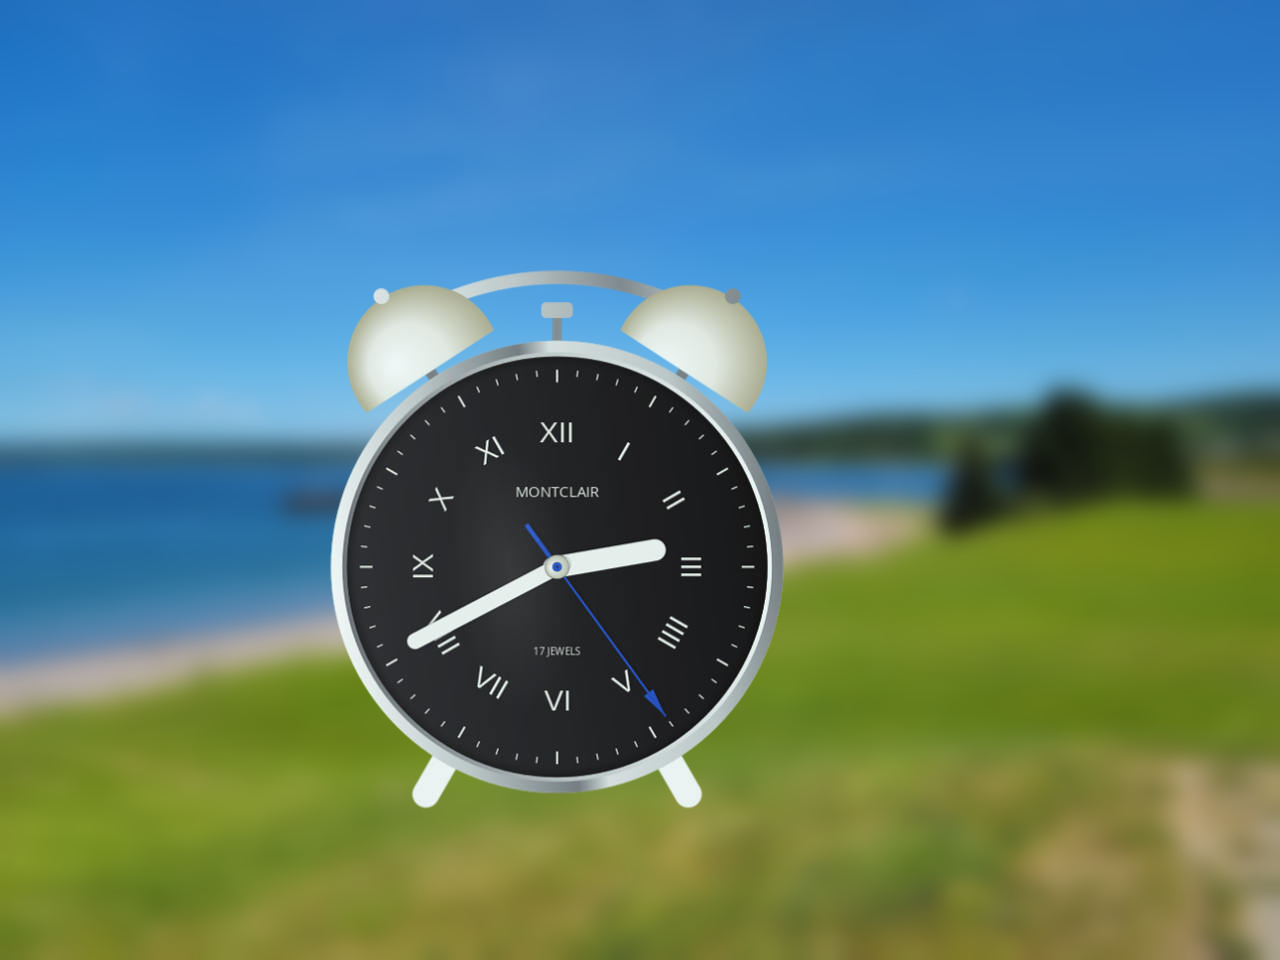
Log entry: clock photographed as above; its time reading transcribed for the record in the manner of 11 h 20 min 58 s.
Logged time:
2 h 40 min 24 s
